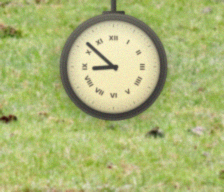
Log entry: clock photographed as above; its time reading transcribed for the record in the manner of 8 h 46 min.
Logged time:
8 h 52 min
